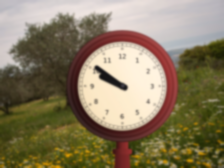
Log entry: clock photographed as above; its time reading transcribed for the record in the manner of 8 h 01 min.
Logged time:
9 h 51 min
